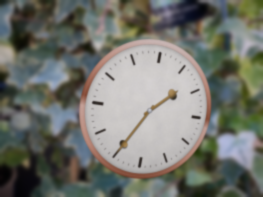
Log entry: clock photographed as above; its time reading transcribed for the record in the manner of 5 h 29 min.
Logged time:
1 h 35 min
